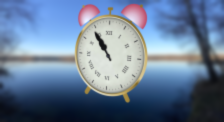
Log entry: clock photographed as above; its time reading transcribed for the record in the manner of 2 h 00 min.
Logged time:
10 h 54 min
